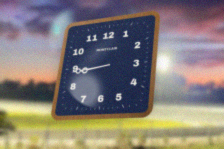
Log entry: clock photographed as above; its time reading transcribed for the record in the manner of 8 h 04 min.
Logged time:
8 h 44 min
